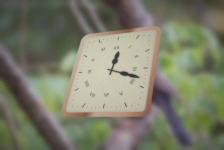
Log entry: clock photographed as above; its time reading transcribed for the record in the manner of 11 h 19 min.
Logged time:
12 h 18 min
